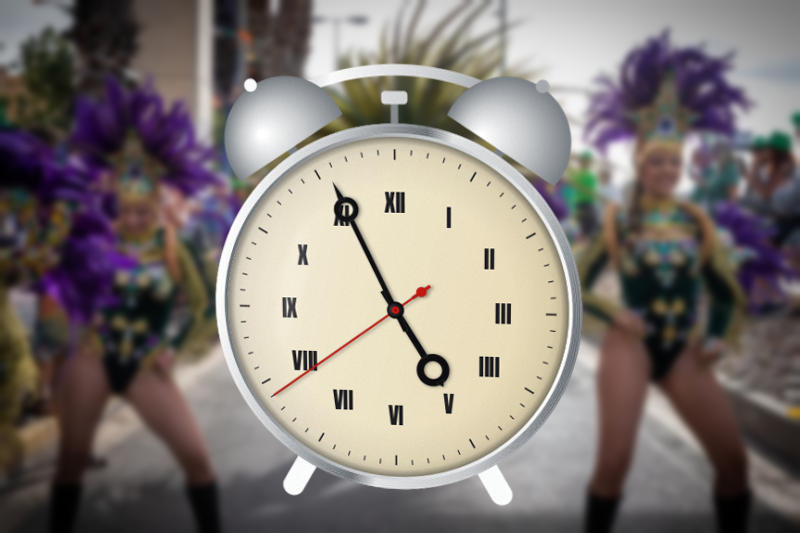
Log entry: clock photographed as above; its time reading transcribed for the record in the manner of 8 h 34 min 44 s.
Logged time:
4 h 55 min 39 s
